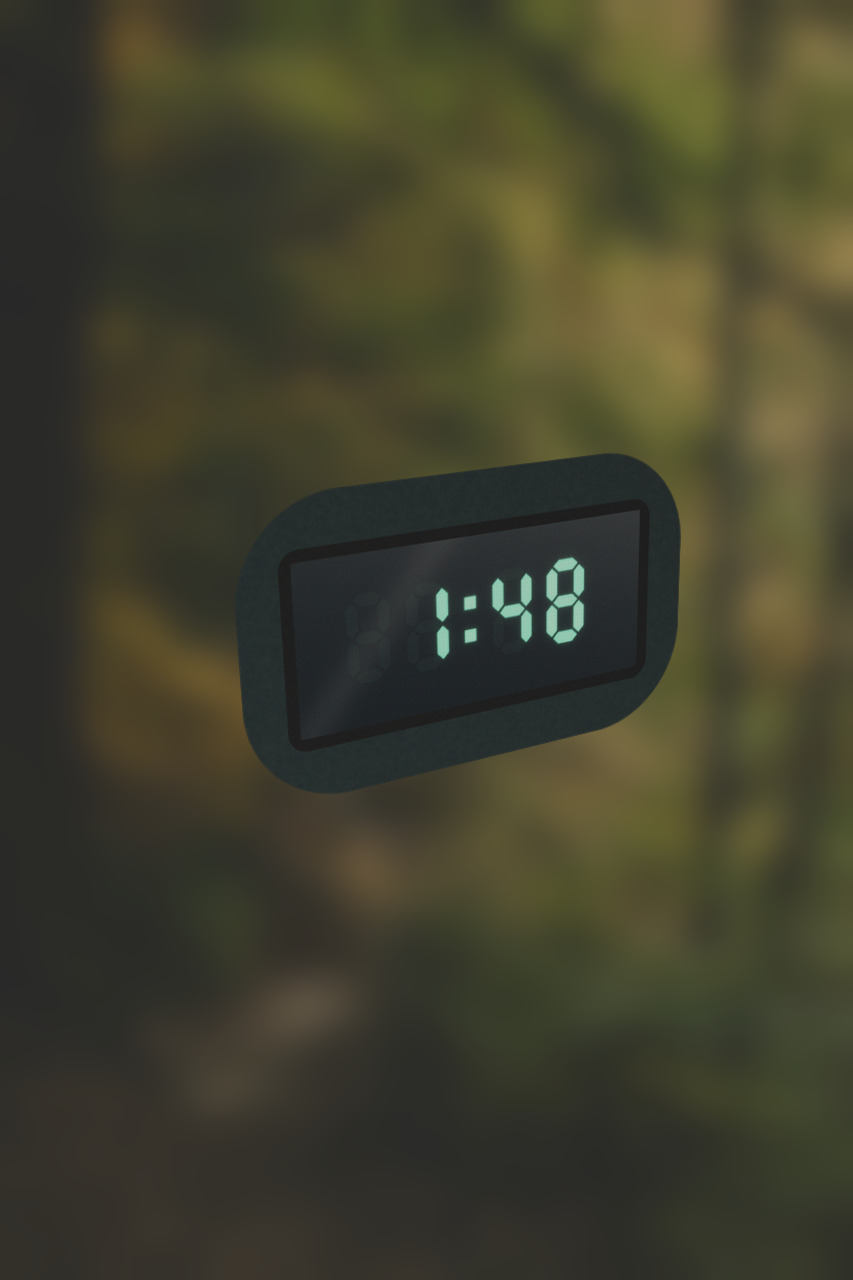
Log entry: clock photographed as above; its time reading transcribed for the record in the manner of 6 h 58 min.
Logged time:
1 h 48 min
